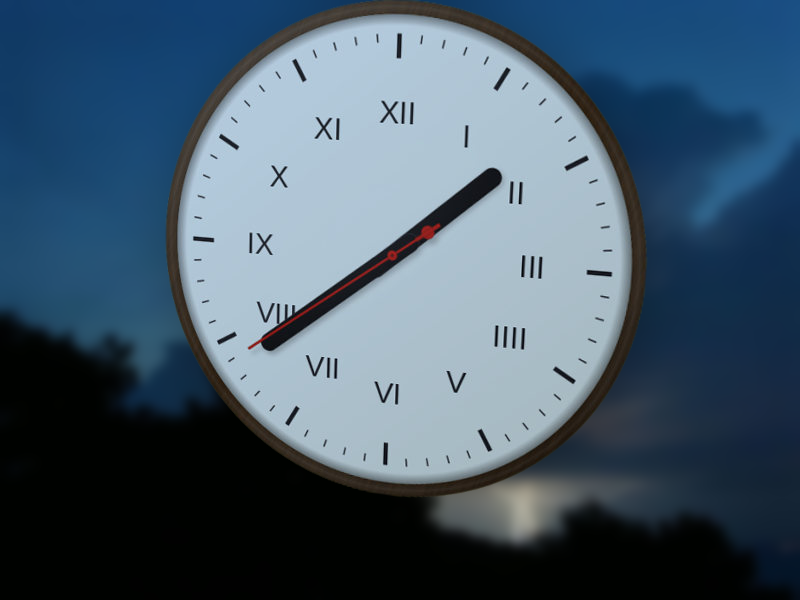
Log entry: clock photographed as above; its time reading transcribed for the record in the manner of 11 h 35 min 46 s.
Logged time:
1 h 38 min 39 s
